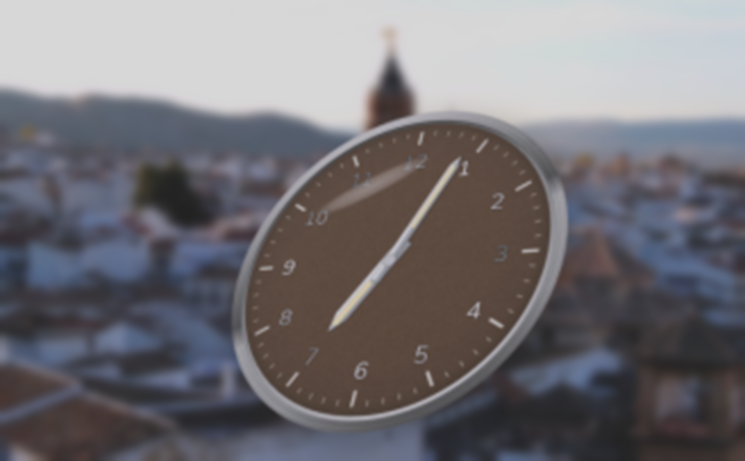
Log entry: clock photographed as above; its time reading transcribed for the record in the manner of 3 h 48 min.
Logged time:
7 h 04 min
